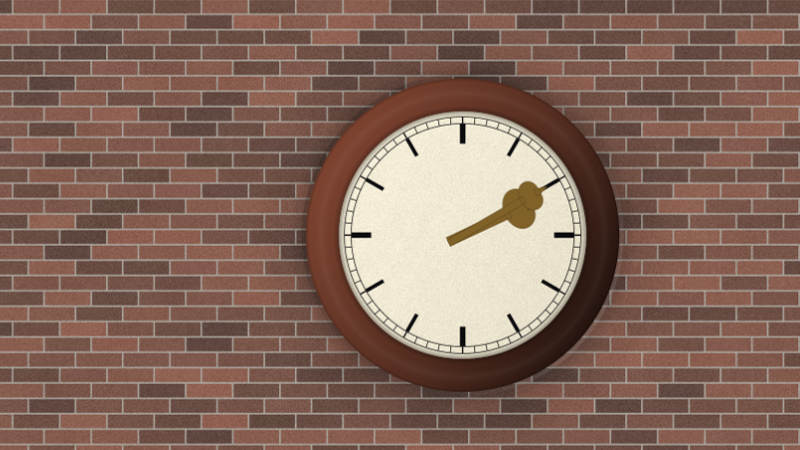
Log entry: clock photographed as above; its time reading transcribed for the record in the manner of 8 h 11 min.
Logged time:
2 h 10 min
